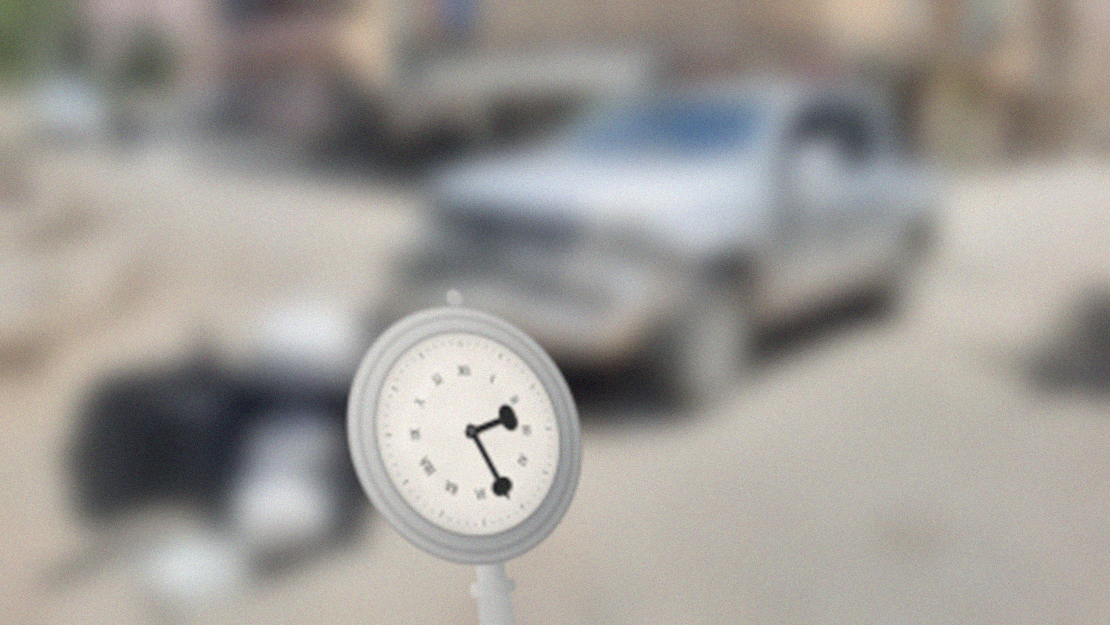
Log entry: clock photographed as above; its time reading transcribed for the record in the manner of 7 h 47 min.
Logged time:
2 h 26 min
